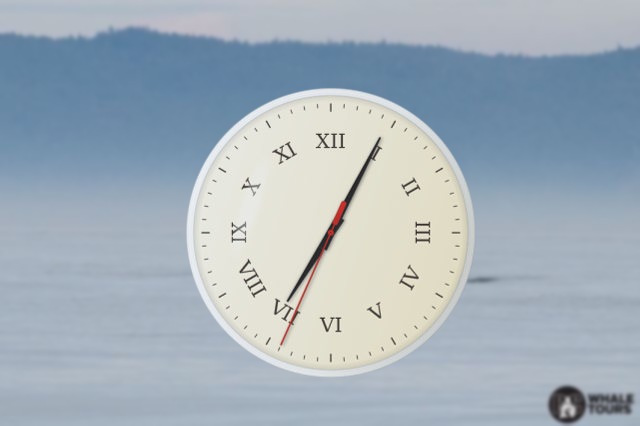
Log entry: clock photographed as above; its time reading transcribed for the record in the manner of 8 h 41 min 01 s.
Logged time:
7 h 04 min 34 s
